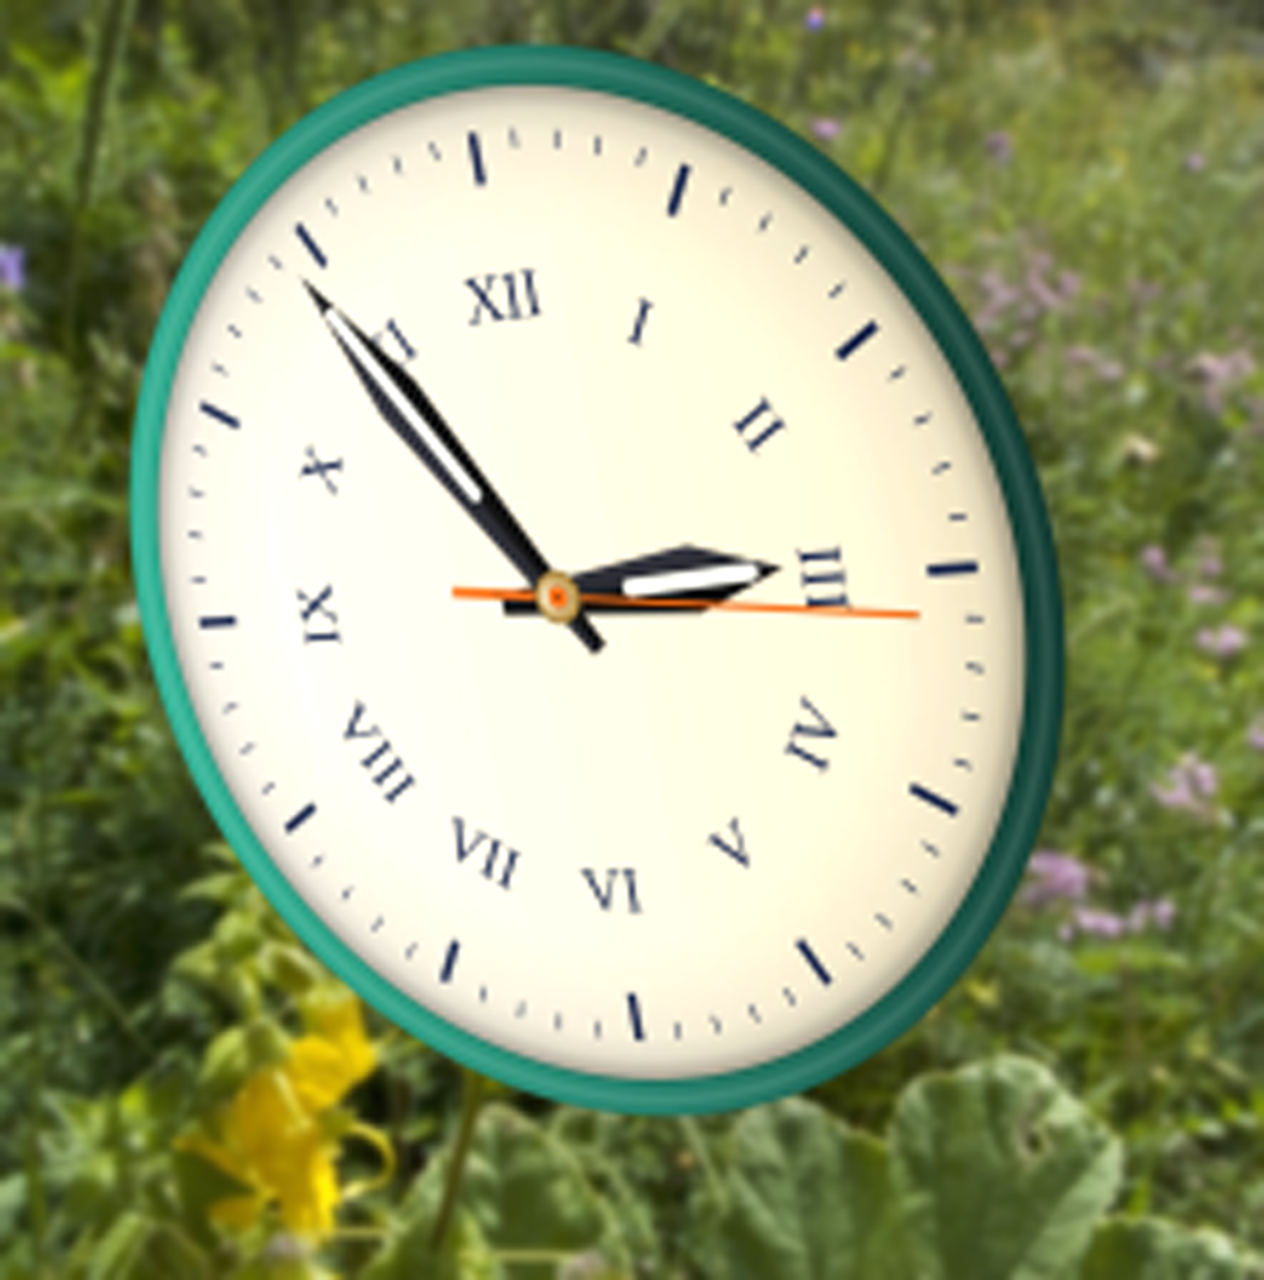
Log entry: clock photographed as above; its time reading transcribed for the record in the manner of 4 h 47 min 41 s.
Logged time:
2 h 54 min 16 s
